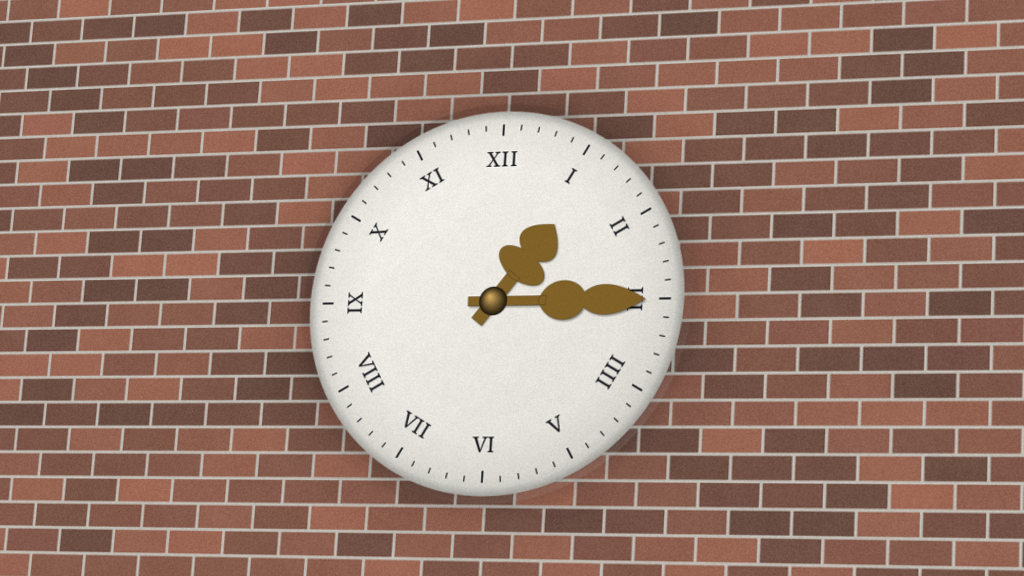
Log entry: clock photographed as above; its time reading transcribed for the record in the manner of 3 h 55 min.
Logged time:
1 h 15 min
